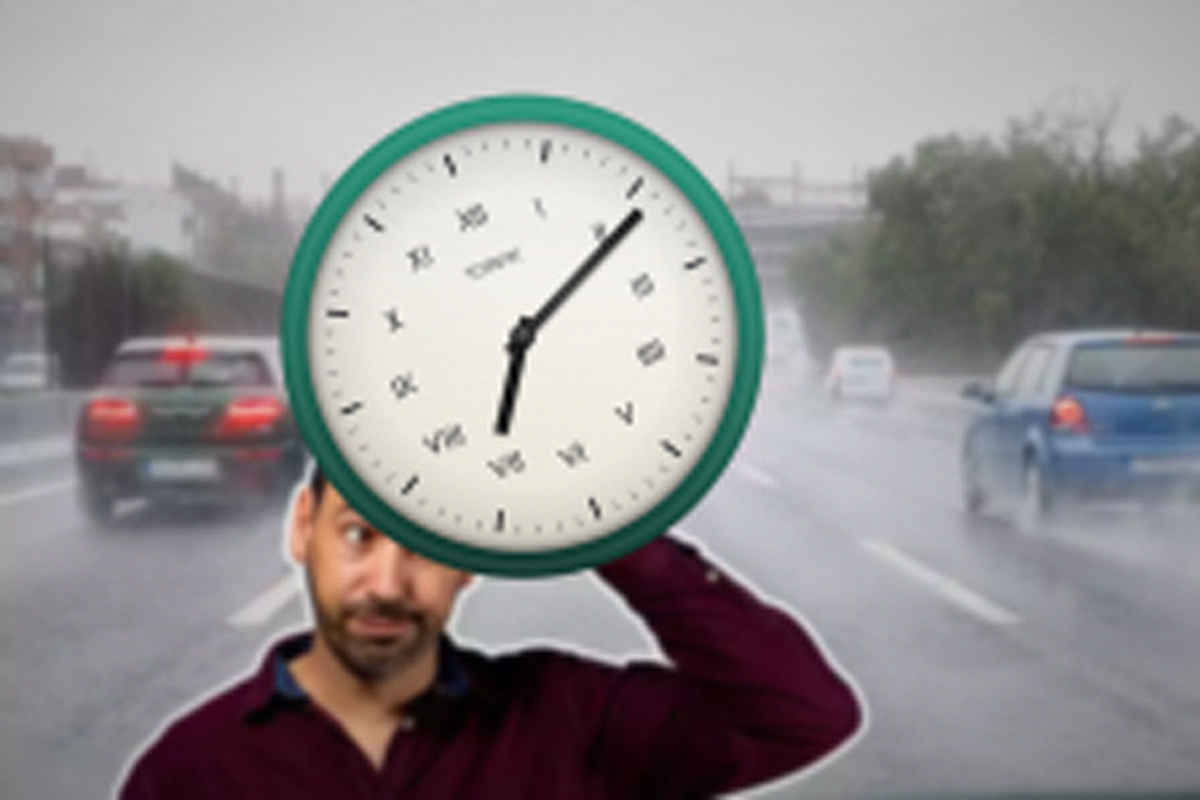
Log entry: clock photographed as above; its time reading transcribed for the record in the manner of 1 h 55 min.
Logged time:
7 h 11 min
